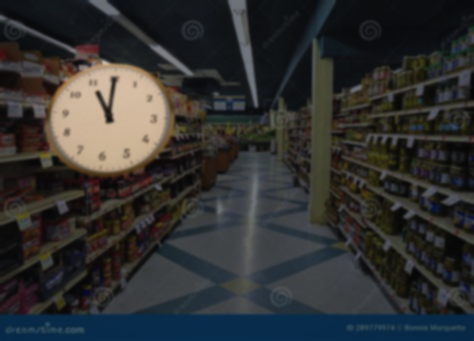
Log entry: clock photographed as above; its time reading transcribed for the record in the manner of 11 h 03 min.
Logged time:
11 h 00 min
